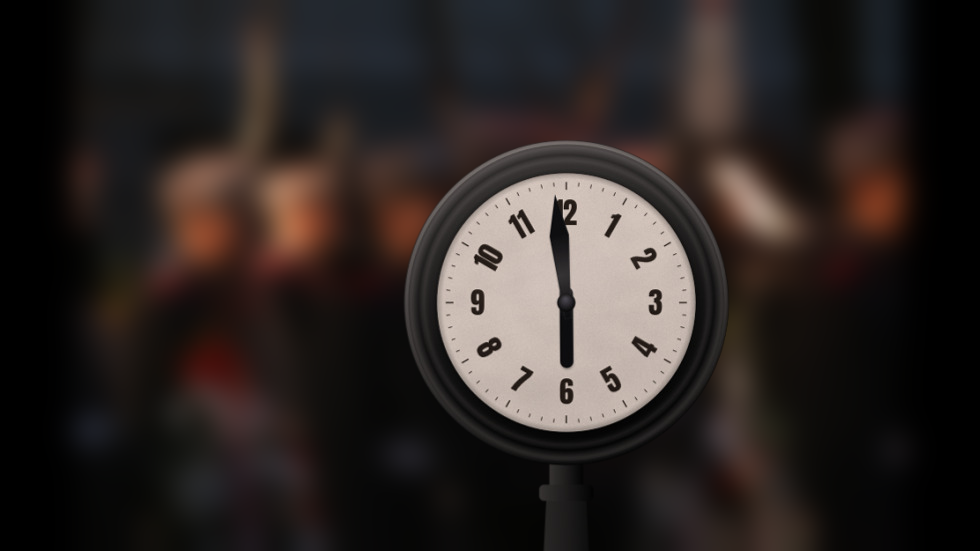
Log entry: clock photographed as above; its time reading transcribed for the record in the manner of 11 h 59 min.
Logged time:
5 h 59 min
